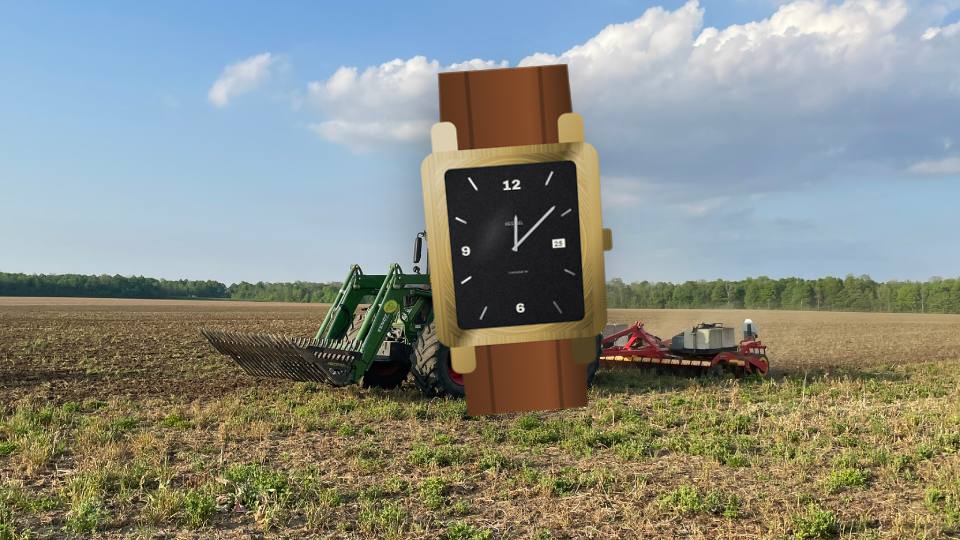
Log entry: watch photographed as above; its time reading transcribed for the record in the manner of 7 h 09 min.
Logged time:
12 h 08 min
